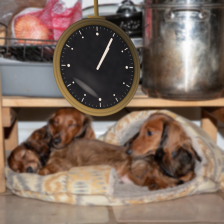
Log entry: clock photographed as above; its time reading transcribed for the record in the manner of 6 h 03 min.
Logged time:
1 h 05 min
